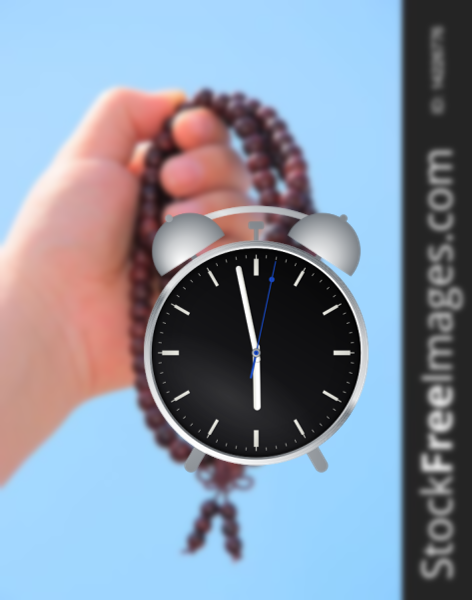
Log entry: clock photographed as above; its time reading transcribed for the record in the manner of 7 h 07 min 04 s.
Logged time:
5 h 58 min 02 s
